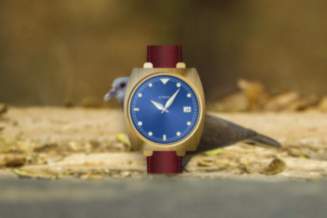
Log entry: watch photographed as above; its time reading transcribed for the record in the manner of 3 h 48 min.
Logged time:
10 h 06 min
